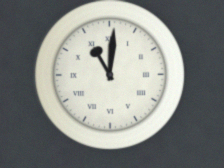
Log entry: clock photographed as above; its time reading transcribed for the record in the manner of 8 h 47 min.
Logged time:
11 h 01 min
